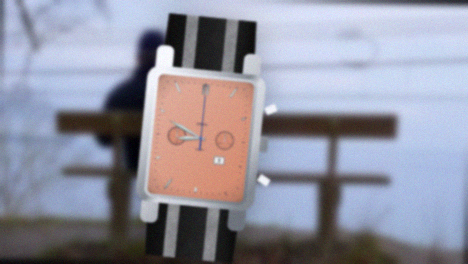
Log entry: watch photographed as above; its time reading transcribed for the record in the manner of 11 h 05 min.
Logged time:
8 h 49 min
